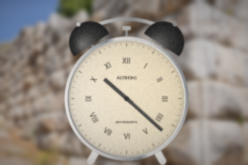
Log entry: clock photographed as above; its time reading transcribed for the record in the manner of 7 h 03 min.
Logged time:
10 h 22 min
